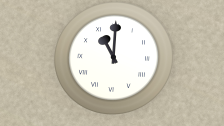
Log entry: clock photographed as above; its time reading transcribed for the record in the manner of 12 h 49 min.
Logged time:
11 h 00 min
